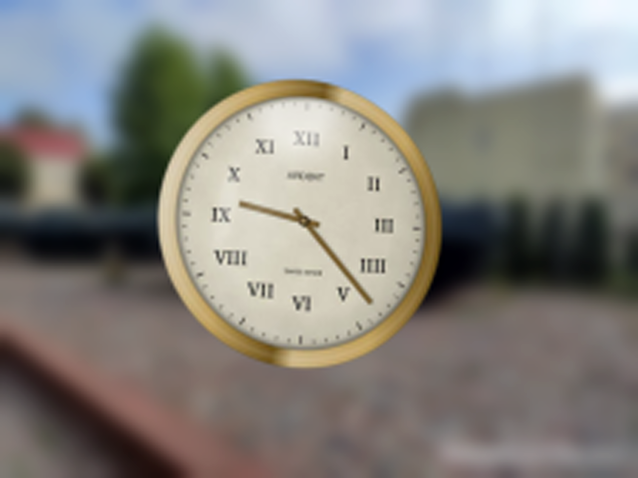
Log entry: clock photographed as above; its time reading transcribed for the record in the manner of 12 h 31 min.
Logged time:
9 h 23 min
